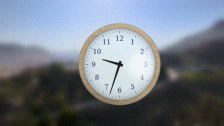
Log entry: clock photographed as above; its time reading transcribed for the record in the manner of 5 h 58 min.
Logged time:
9 h 33 min
